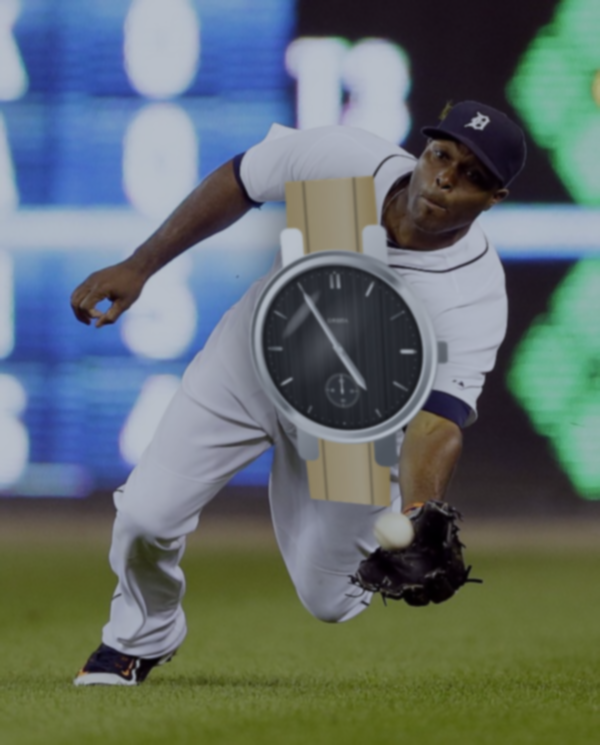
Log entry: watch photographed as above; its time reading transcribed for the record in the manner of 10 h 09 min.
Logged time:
4 h 55 min
